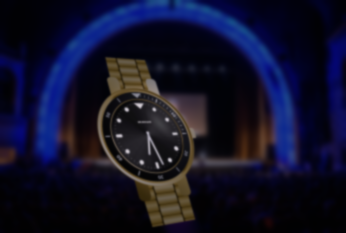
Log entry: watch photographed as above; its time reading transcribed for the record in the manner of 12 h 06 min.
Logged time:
6 h 28 min
